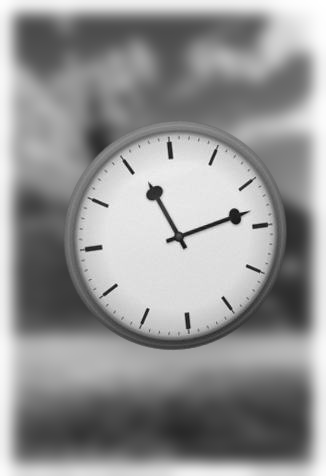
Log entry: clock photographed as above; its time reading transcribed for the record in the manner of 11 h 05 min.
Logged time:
11 h 13 min
